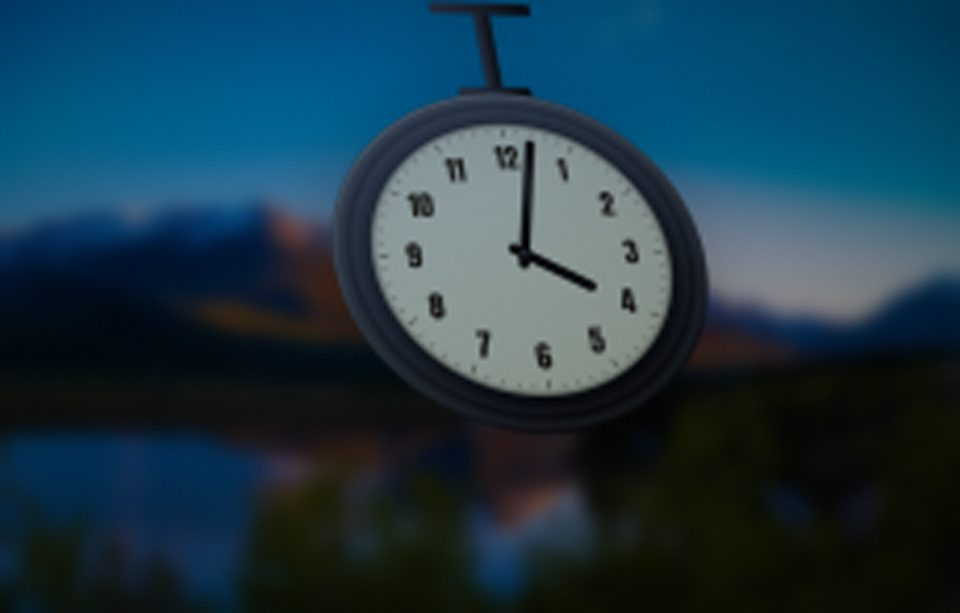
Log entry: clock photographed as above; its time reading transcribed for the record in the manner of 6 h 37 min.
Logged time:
4 h 02 min
